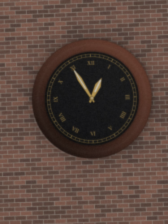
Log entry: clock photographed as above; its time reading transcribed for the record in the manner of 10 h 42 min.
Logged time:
12 h 55 min
